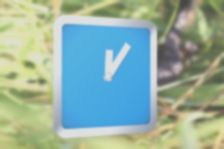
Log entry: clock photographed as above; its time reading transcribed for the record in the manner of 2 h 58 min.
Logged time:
12 h 06 min
